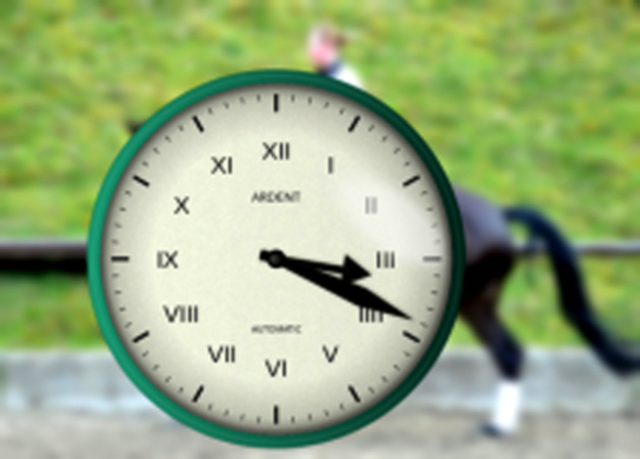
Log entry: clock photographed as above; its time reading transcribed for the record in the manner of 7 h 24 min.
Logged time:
3 h 19 min
